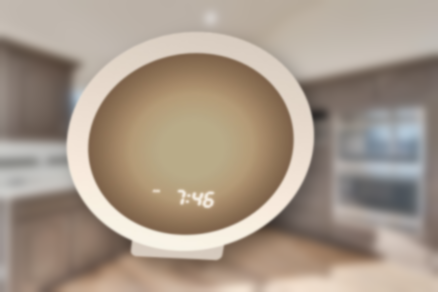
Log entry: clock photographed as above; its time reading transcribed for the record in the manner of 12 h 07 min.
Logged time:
7 h 46 min
